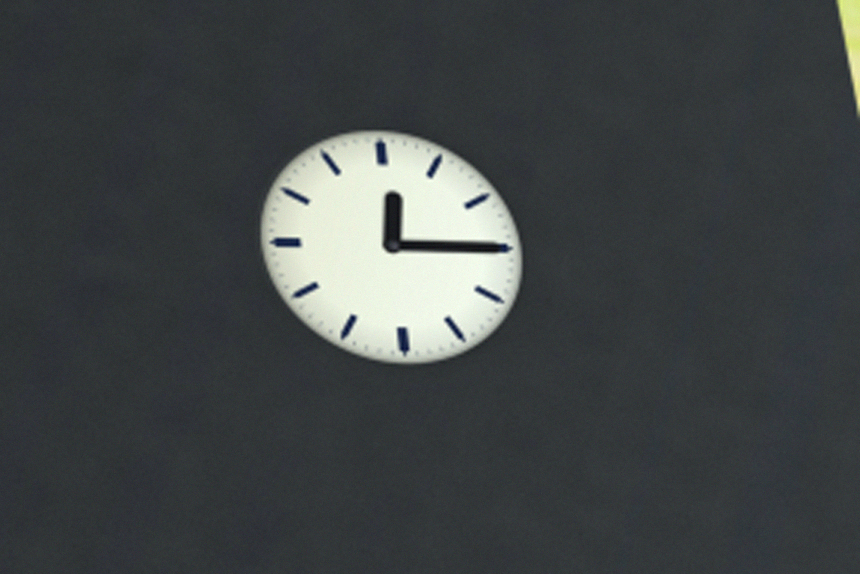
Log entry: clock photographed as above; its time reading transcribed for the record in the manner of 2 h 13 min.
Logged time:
12 h 15 min
